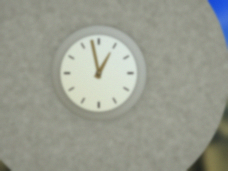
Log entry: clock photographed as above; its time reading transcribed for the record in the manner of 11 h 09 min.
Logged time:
12 h 58 min
